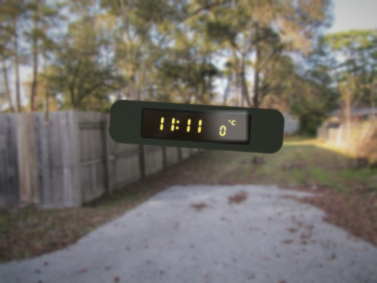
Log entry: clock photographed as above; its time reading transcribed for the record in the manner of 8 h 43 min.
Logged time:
11 h 11 min
